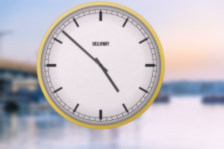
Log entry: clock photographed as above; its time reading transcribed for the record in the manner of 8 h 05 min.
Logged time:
4 h 52 min
